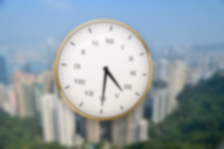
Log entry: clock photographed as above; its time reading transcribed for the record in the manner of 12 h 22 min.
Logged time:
4 h 30 min
